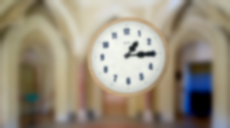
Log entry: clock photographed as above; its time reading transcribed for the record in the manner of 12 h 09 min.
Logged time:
1 h 15 min
